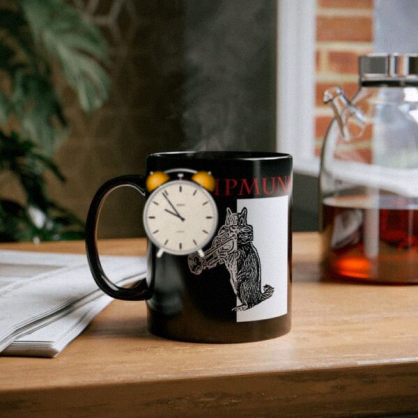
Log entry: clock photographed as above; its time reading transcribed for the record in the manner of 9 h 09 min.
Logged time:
9 h 54 min
